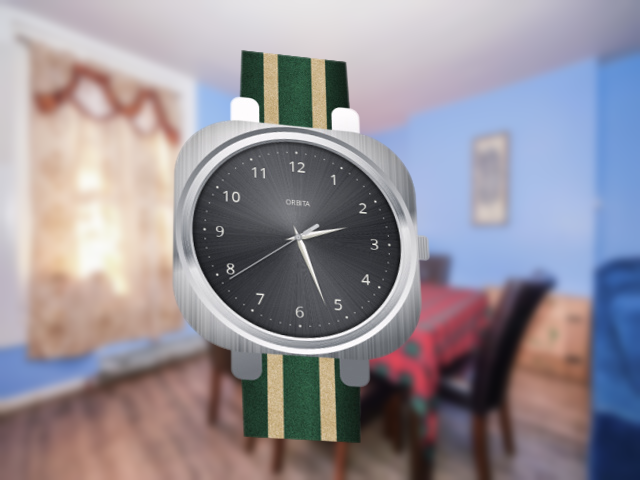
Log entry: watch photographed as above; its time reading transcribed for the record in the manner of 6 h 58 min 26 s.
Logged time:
2 h 26 min 39 s
